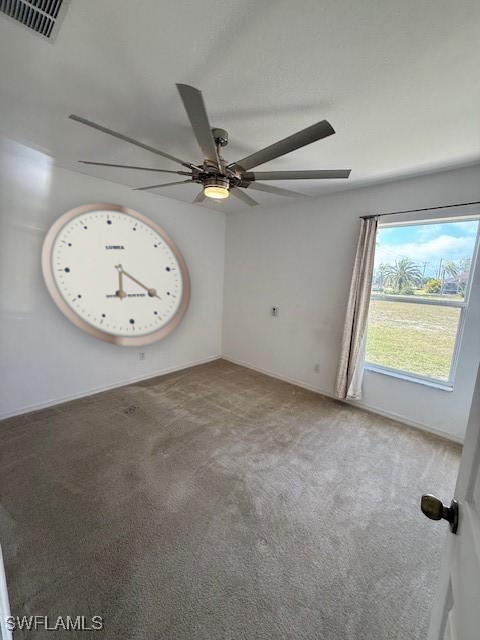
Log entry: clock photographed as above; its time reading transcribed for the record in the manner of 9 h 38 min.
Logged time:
6 h 22 min
